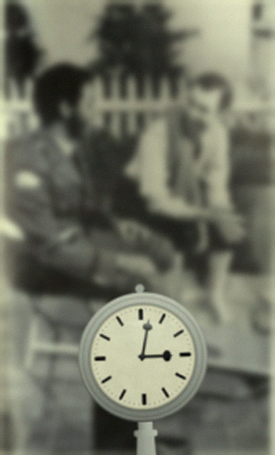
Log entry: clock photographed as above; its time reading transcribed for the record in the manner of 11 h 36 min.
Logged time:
3 h 02 min
